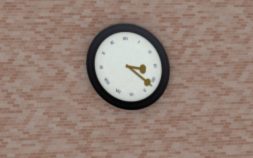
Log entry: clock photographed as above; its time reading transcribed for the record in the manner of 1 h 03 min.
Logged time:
3 h 22 min
